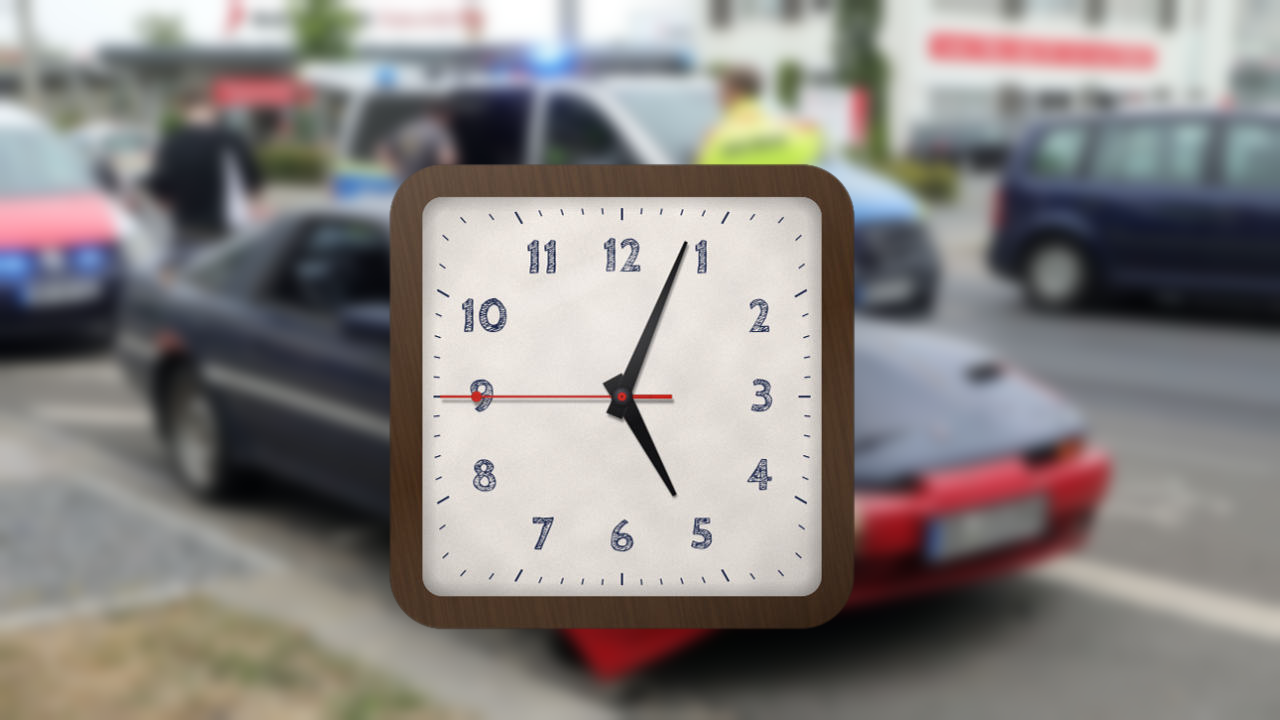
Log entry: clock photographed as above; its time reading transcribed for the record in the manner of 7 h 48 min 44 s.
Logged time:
5 h 03 min 45 s
